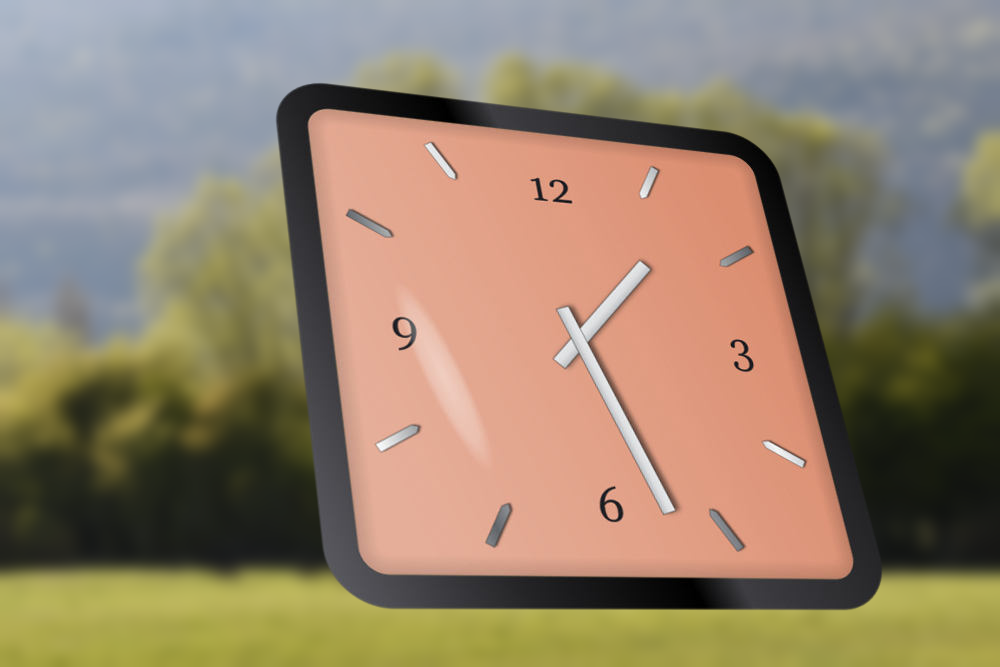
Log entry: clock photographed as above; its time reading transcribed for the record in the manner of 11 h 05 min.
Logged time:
1 h 27 min
